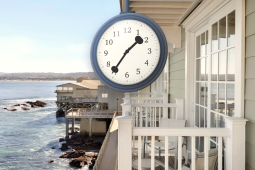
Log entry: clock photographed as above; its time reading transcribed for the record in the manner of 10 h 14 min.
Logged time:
1 h 36 min
